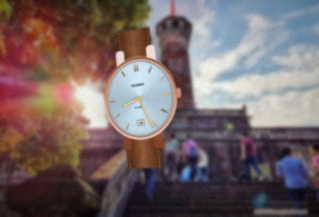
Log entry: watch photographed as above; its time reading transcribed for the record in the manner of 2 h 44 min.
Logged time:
8 h 26 min
